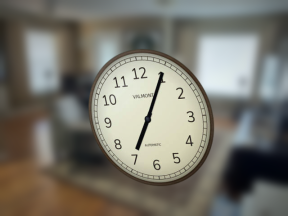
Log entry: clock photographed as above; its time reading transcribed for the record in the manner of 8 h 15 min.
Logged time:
7 h 05 min
